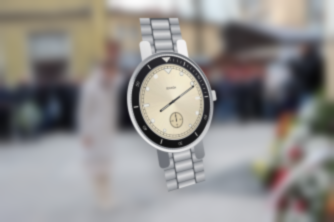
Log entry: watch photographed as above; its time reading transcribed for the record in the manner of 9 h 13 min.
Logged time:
8 h 11 min
